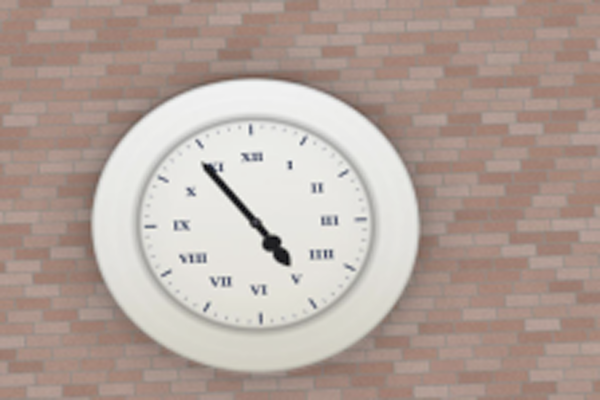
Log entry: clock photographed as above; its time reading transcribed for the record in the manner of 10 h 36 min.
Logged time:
4 h 54 min
